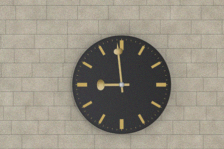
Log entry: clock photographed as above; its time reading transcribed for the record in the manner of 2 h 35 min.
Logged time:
8 h 59 min
